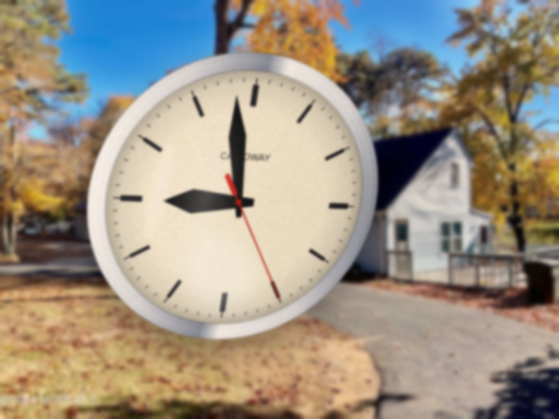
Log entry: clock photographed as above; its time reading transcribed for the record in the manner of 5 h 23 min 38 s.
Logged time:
8 h 58 min 25 s
